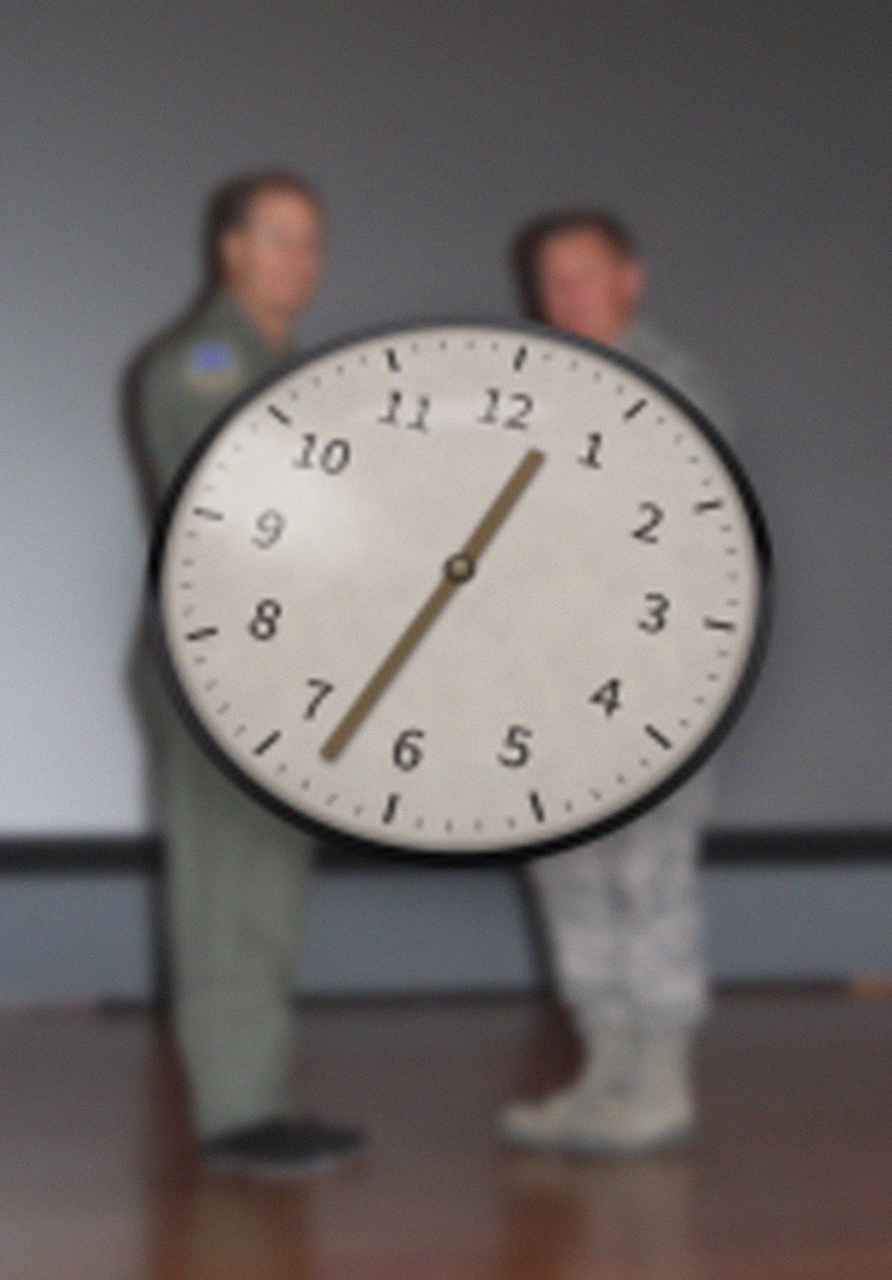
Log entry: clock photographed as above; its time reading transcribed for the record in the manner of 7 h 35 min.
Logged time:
12 h 33 min
